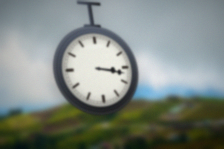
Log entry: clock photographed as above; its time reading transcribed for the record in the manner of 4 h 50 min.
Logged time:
3 h 17 min
